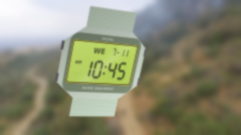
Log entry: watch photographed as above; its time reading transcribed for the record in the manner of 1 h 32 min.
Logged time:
10 h 45 min
